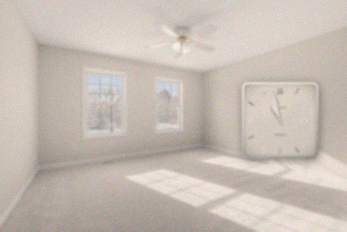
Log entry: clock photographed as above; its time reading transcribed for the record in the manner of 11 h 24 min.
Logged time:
10 h 58 min
